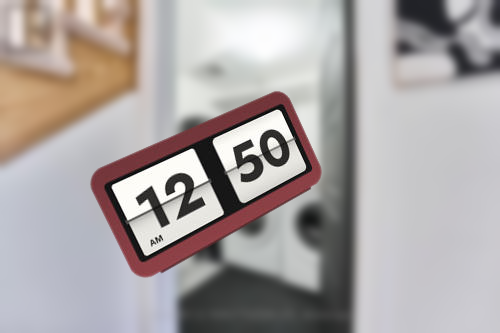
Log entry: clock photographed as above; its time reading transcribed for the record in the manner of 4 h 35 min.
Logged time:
12 h 50 min
